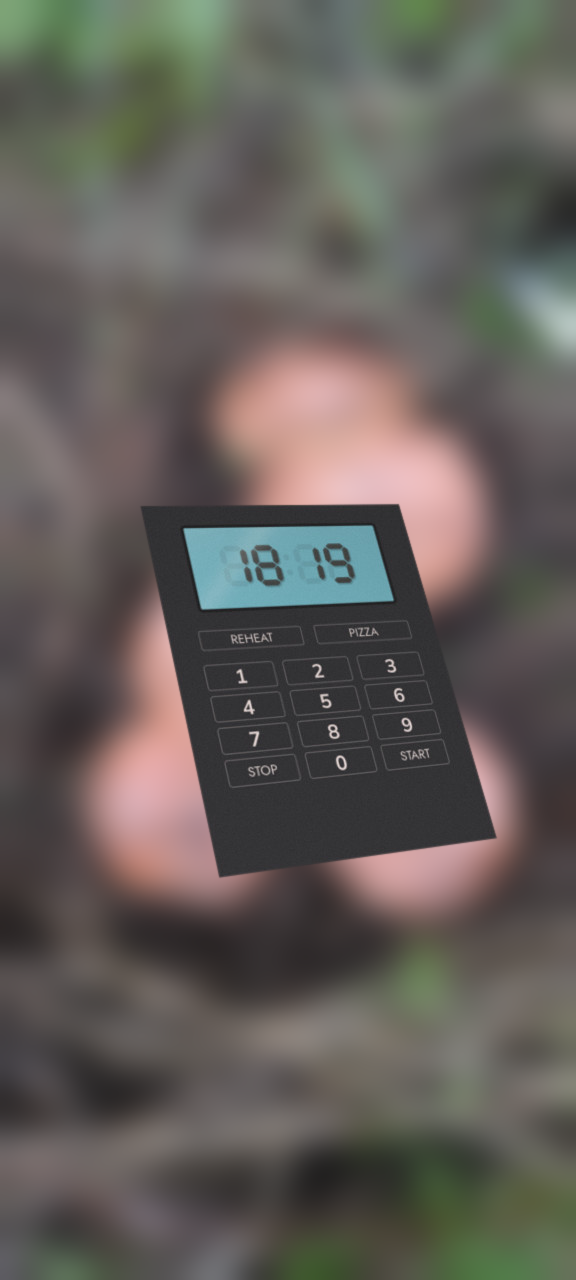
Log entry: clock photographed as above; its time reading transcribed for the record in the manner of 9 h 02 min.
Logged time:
18 h 19 min
